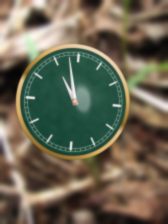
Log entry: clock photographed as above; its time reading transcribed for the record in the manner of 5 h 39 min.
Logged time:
10 h 58 min
